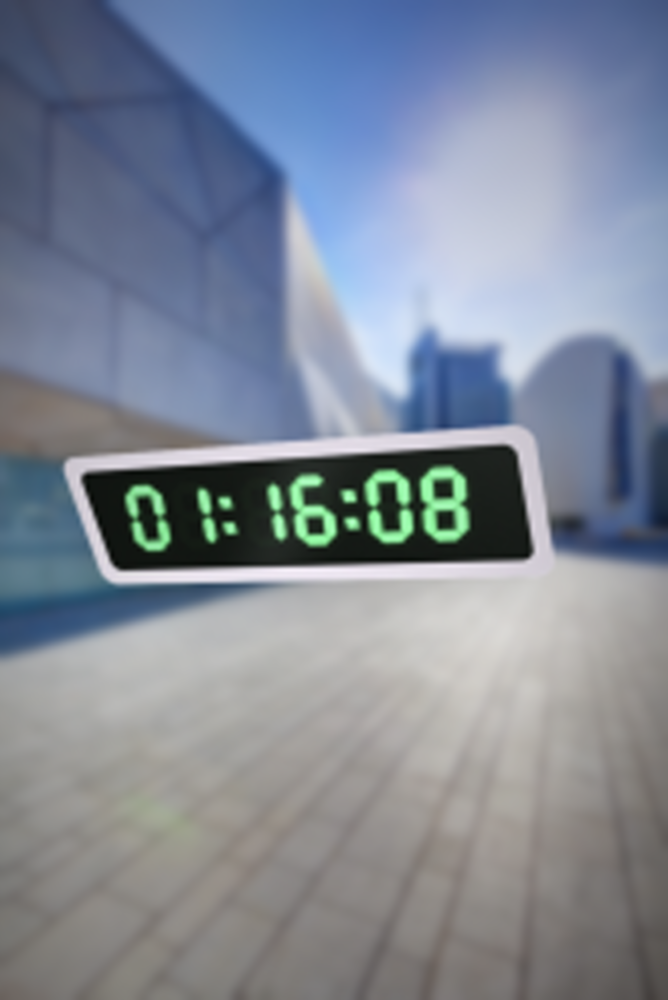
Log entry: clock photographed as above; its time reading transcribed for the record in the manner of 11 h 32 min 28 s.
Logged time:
1 h 16 min 08 s
